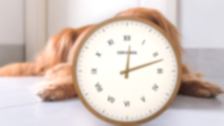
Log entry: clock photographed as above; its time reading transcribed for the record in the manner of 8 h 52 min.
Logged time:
12 h 12 min
